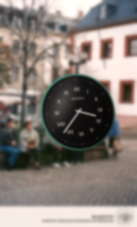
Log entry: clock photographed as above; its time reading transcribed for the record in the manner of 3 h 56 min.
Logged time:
3 h 37 min
